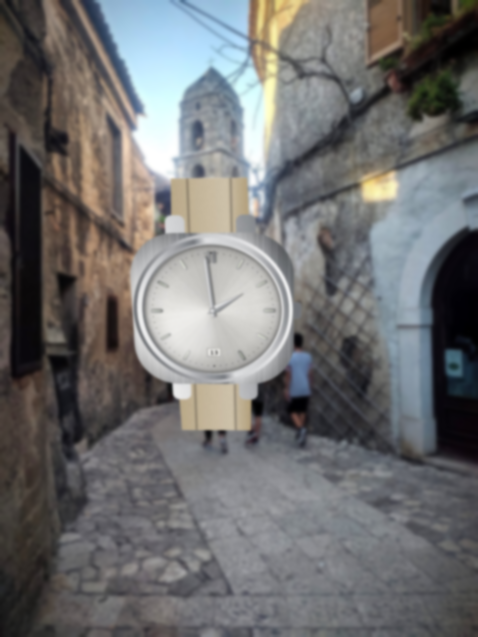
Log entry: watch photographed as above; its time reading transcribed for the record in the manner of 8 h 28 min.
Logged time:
1 h 59 min
